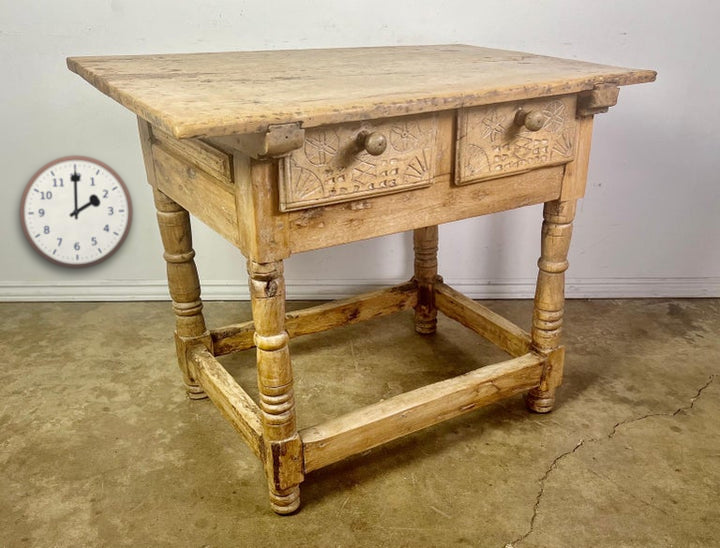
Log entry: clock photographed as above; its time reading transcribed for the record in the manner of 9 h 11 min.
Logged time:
2 h 00 min
